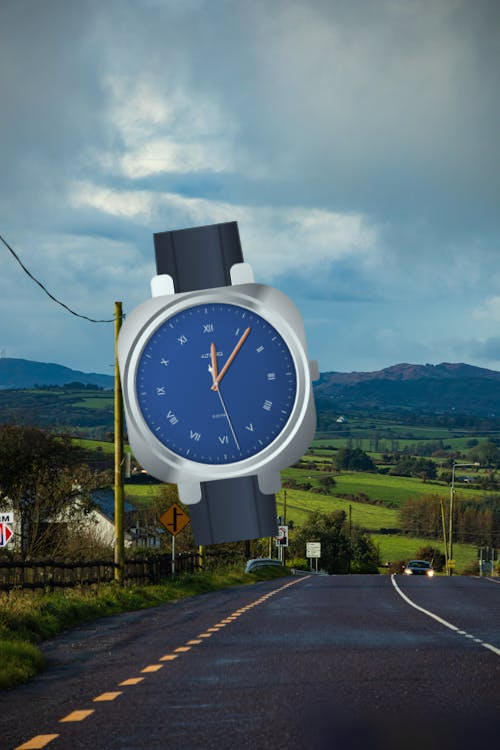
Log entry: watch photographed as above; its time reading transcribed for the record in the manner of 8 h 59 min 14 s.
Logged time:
12 h 06 min 28 s
